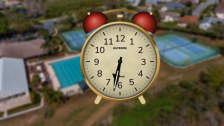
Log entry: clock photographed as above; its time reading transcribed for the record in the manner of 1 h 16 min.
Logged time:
6 h 32 min
